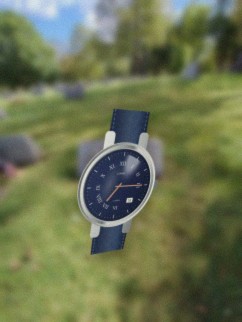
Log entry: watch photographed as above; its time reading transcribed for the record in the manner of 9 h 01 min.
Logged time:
7 h 15 min
